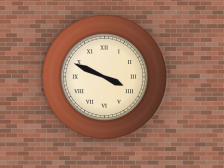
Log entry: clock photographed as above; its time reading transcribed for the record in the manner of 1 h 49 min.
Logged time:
3 h 49 min
